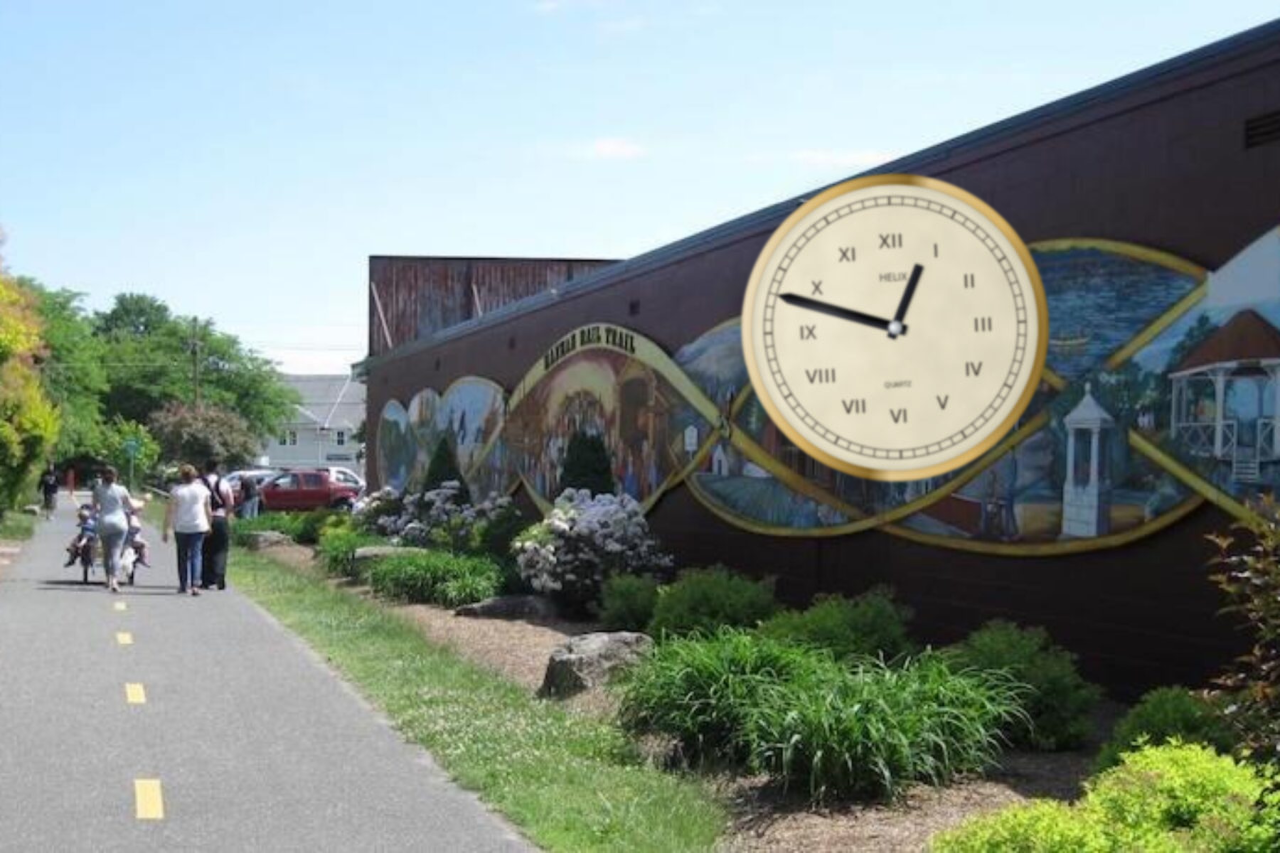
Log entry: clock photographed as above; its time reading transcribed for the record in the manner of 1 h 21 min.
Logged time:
12 h 48 min
